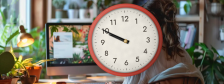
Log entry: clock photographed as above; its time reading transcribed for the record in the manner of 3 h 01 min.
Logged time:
9 h 50 min
